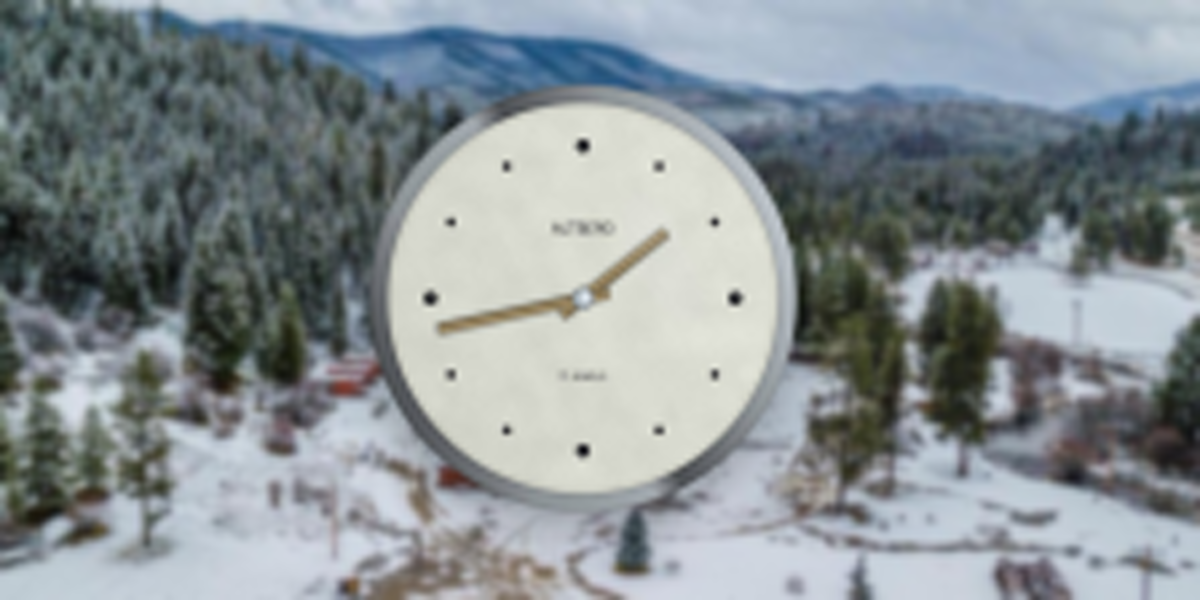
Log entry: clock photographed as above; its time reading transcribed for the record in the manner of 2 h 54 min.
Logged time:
1 h 43 min
